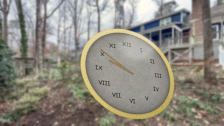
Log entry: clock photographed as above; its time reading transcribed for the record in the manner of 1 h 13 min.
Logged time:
9 h 51 min
